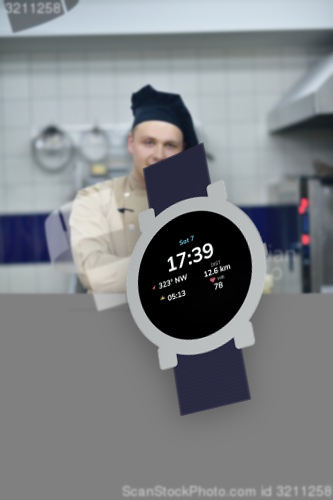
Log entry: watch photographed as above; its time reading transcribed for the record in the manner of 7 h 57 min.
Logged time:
17 h 39 min
